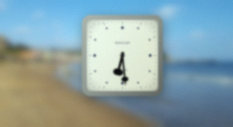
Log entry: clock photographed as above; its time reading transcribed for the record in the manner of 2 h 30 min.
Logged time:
6 h 29 min
